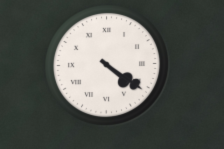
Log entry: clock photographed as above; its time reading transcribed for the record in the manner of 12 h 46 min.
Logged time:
4 h 21 min
